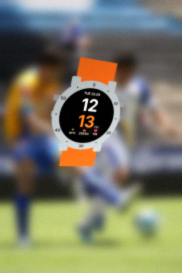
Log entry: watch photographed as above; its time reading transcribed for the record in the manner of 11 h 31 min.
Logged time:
12 h 13 min
